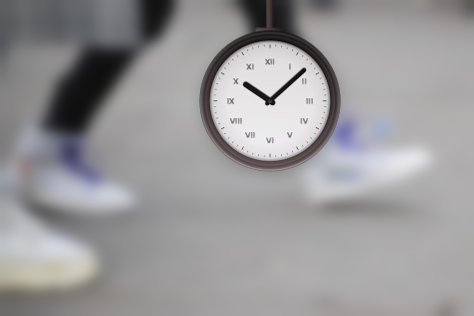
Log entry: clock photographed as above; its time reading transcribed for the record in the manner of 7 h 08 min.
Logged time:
10 h 08 min
